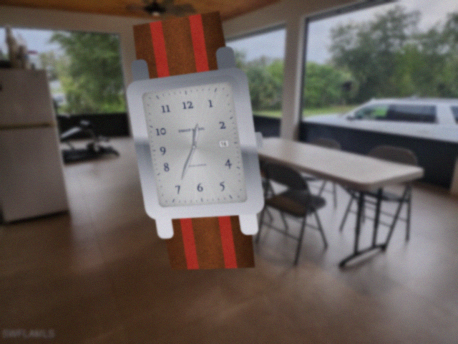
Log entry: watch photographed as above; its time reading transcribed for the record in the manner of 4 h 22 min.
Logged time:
12 h 35 min
